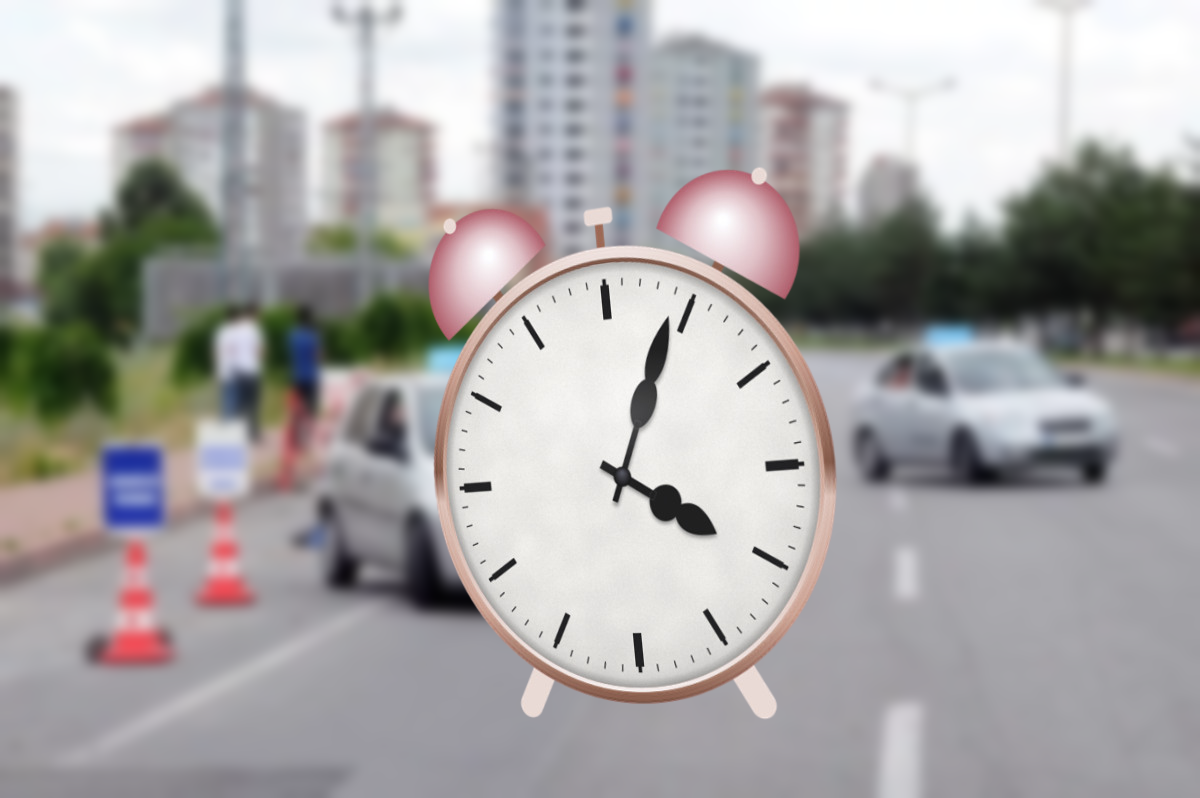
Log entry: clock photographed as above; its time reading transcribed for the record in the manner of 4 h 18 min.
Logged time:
4 h 04 min
